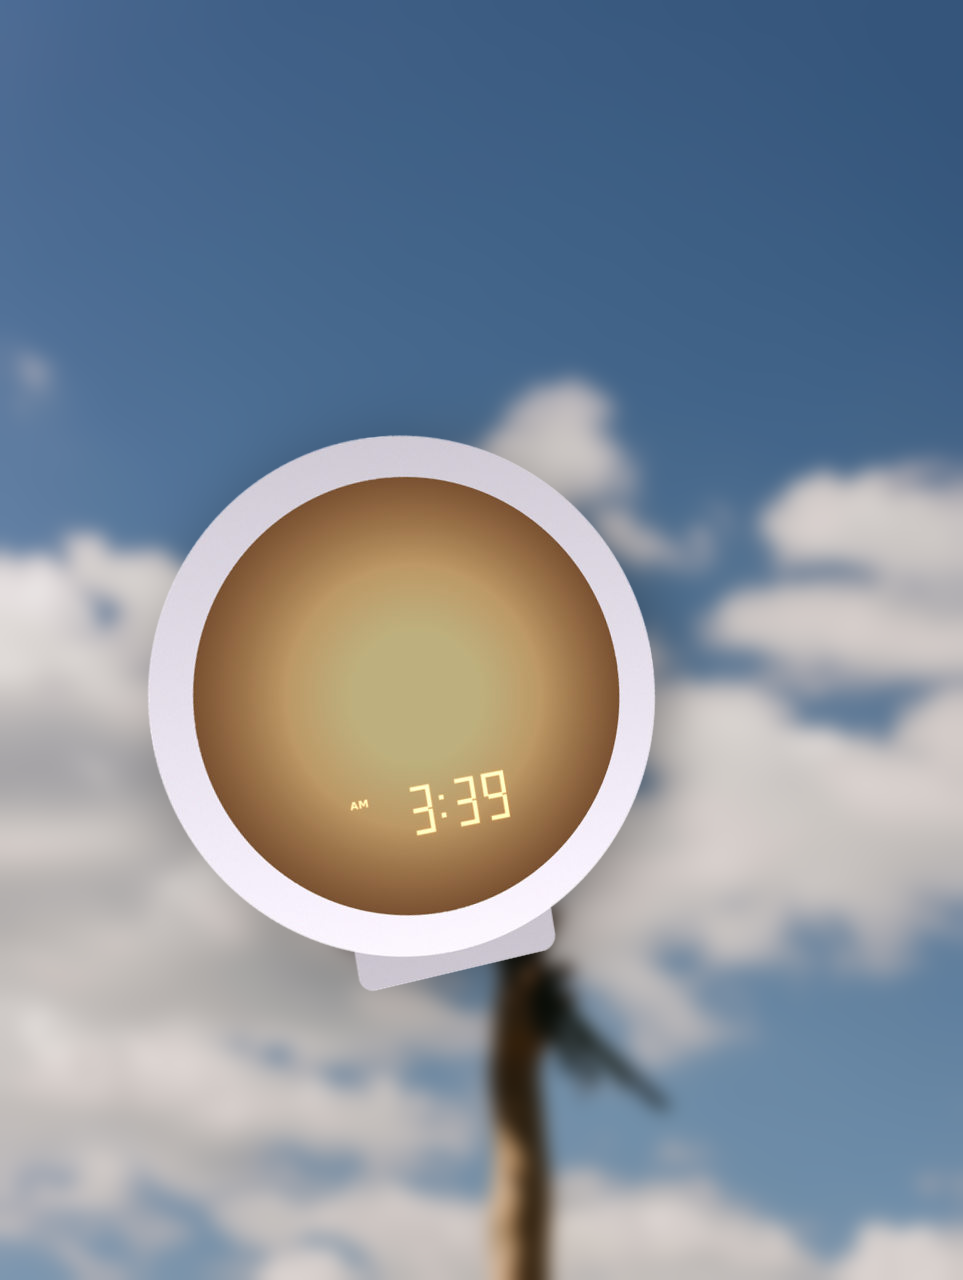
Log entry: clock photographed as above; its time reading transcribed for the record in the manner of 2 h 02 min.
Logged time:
3 h 39 min
